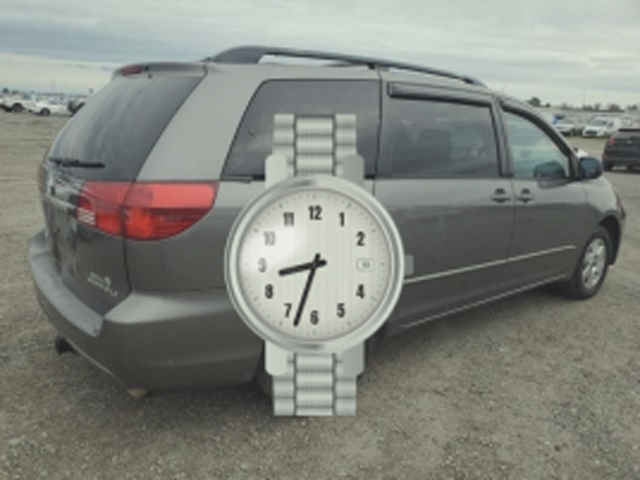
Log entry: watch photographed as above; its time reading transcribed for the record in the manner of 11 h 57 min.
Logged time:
8 h 33 min
